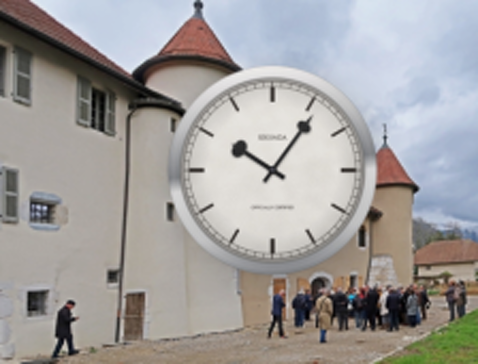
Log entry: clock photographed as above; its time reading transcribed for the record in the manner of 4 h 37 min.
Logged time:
10 h 06 min
